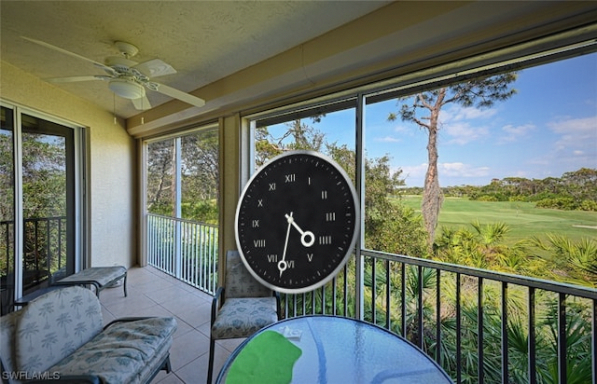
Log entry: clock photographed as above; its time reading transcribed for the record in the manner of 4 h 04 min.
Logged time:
4 h 32 min
